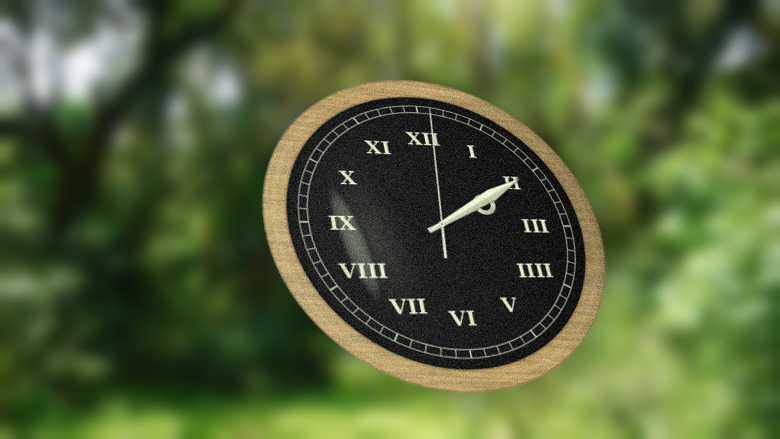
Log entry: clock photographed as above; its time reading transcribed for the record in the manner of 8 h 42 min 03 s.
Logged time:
2 h 10 min 01 s
